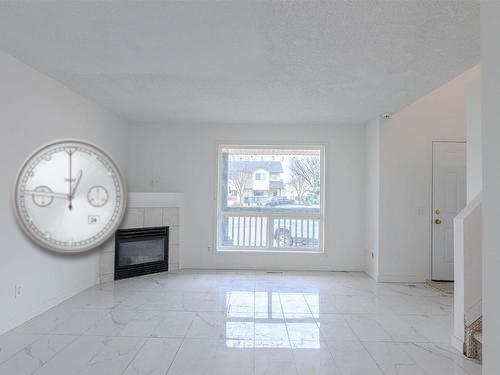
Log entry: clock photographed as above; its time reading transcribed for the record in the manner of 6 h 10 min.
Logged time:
12 h 46 min
